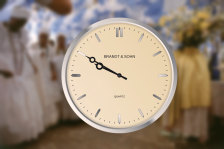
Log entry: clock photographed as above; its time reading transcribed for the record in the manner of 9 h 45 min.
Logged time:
9 h 50 min
